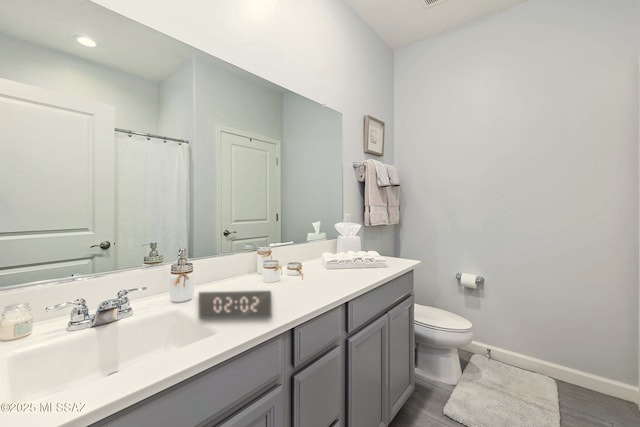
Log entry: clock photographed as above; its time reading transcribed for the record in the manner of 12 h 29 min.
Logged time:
2 h 02 min
